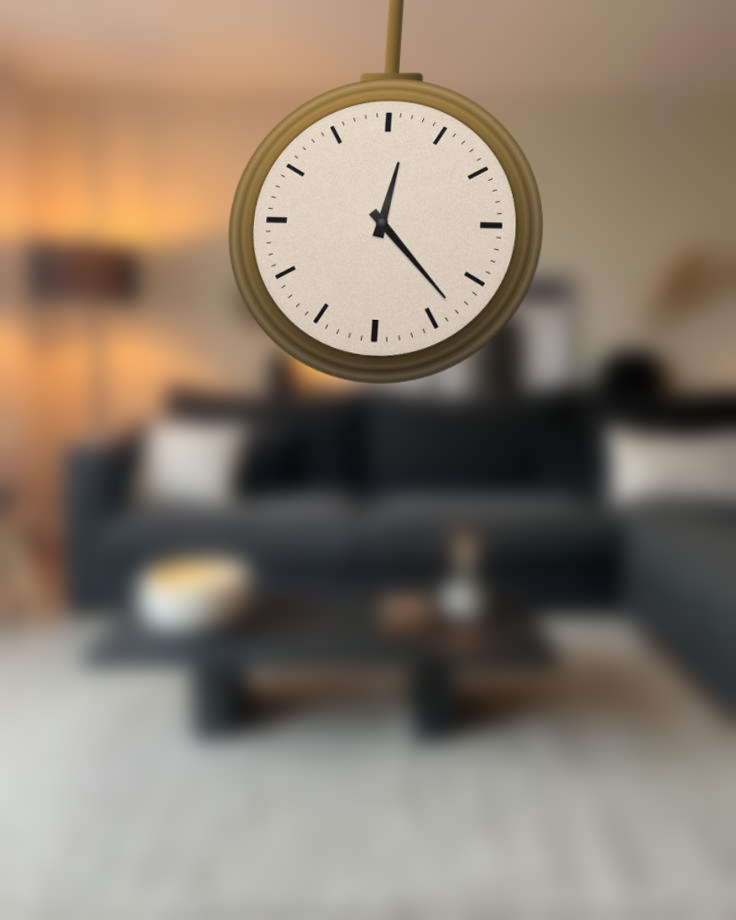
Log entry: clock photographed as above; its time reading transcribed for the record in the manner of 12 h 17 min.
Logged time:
12 h 23 min
